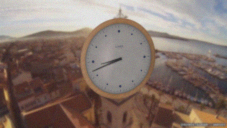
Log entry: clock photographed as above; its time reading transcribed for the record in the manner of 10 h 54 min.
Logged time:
8 h 42 min
